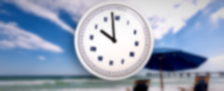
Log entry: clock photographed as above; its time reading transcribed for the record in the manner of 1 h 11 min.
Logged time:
9 h 58 min
